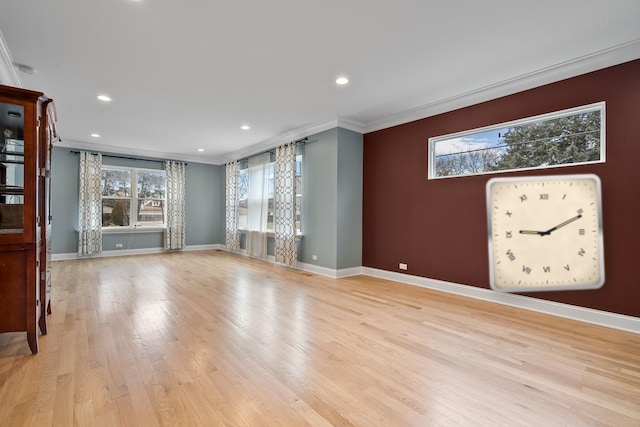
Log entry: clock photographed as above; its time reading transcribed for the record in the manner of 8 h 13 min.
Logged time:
9 h 11 min
